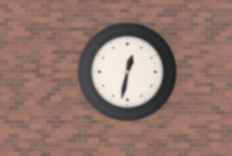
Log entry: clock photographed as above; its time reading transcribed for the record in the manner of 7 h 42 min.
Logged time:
12 h 32 min
